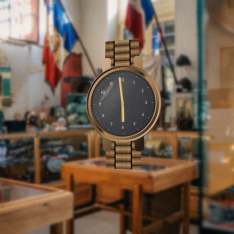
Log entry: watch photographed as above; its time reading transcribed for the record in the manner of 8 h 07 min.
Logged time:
5 h 59 min
